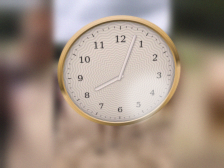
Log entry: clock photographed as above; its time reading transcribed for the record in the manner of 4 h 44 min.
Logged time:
8 h 03 min
